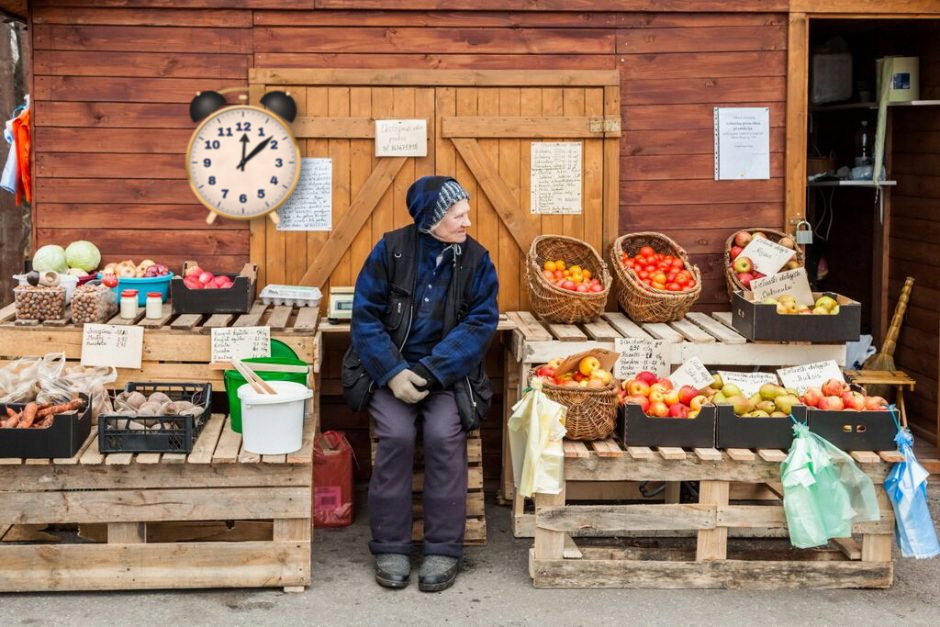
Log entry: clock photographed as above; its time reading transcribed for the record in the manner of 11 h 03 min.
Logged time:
12 h 08 min
